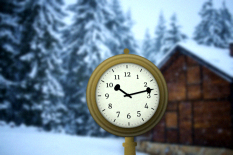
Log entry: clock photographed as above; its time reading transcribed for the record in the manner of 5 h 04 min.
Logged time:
10 h 13 min
